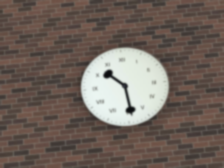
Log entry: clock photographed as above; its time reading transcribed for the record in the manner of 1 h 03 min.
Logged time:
10 h 29 min
